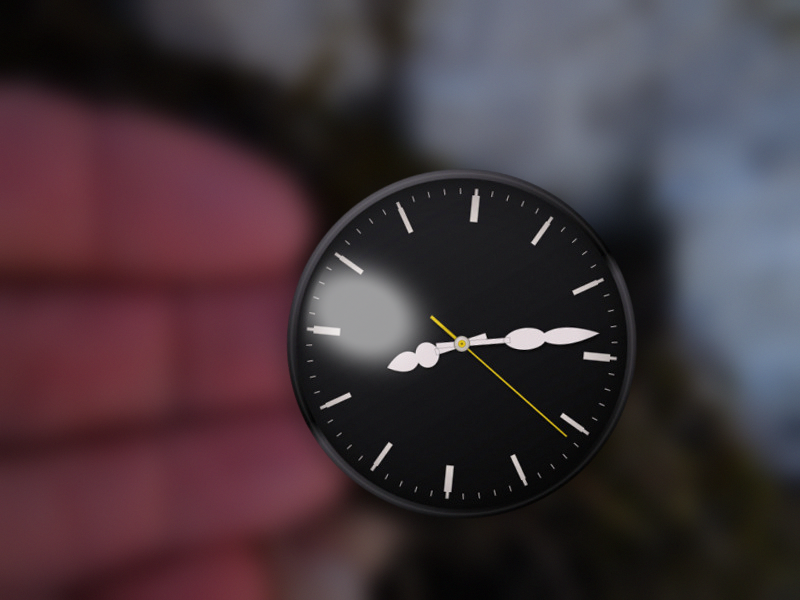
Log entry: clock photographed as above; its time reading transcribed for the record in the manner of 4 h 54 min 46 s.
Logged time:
8 h 13 min 21 s
